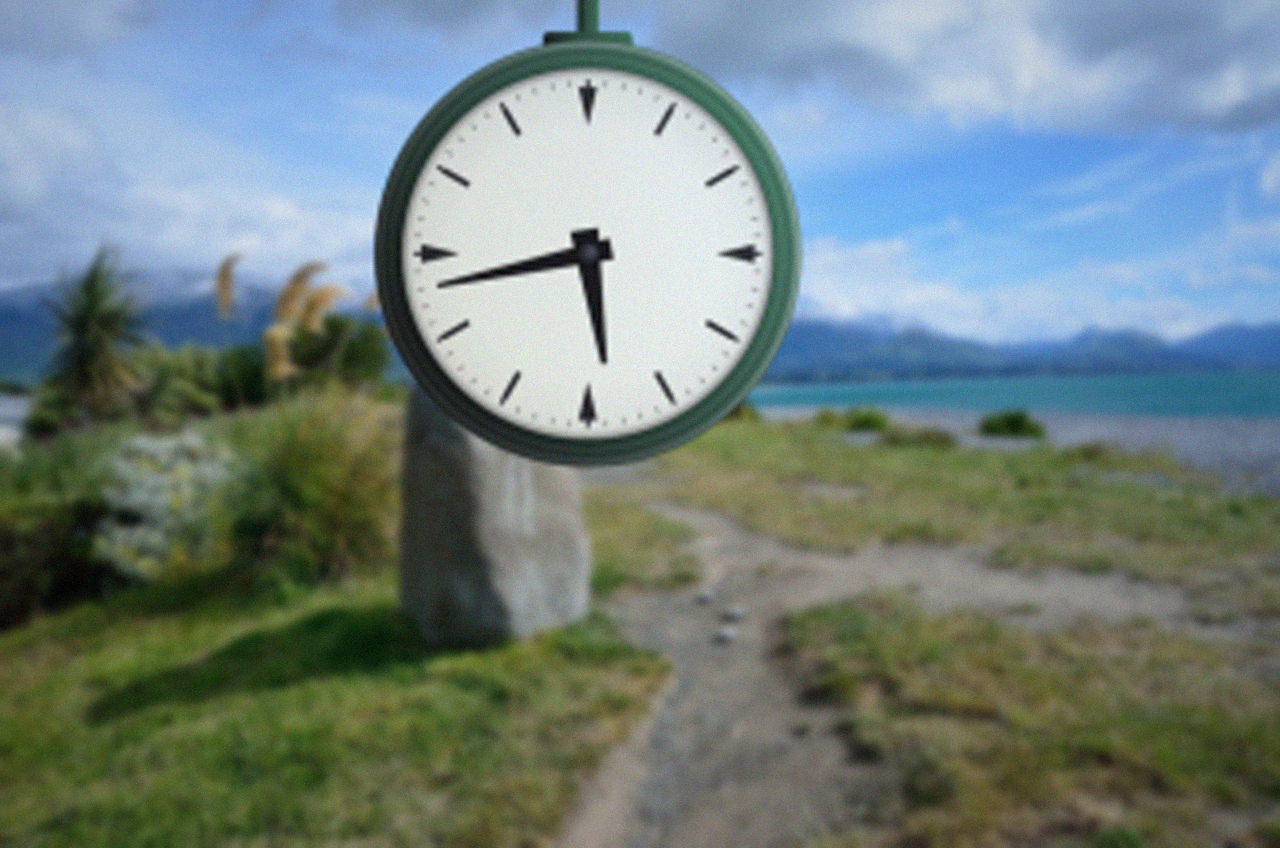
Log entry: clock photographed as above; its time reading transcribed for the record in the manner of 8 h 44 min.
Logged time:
5 h 43 min
